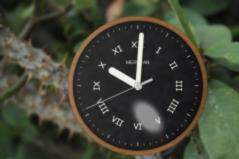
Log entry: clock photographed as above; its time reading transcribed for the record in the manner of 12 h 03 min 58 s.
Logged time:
10 h 00 min 41 s
